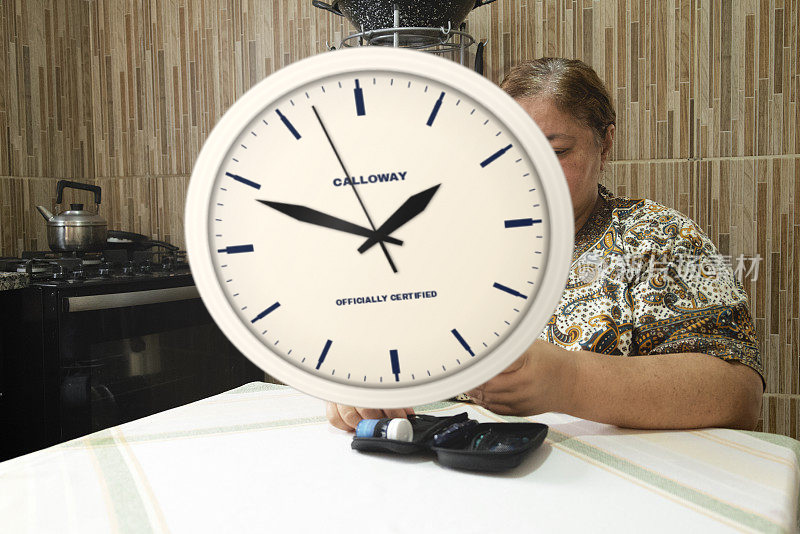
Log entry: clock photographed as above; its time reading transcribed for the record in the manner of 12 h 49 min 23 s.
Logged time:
1 h 48 min 57 s
